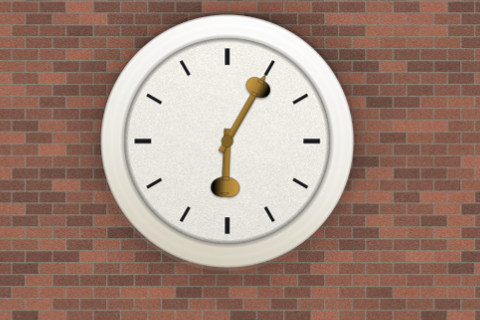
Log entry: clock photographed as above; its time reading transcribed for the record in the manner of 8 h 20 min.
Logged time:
6 h 05 min
